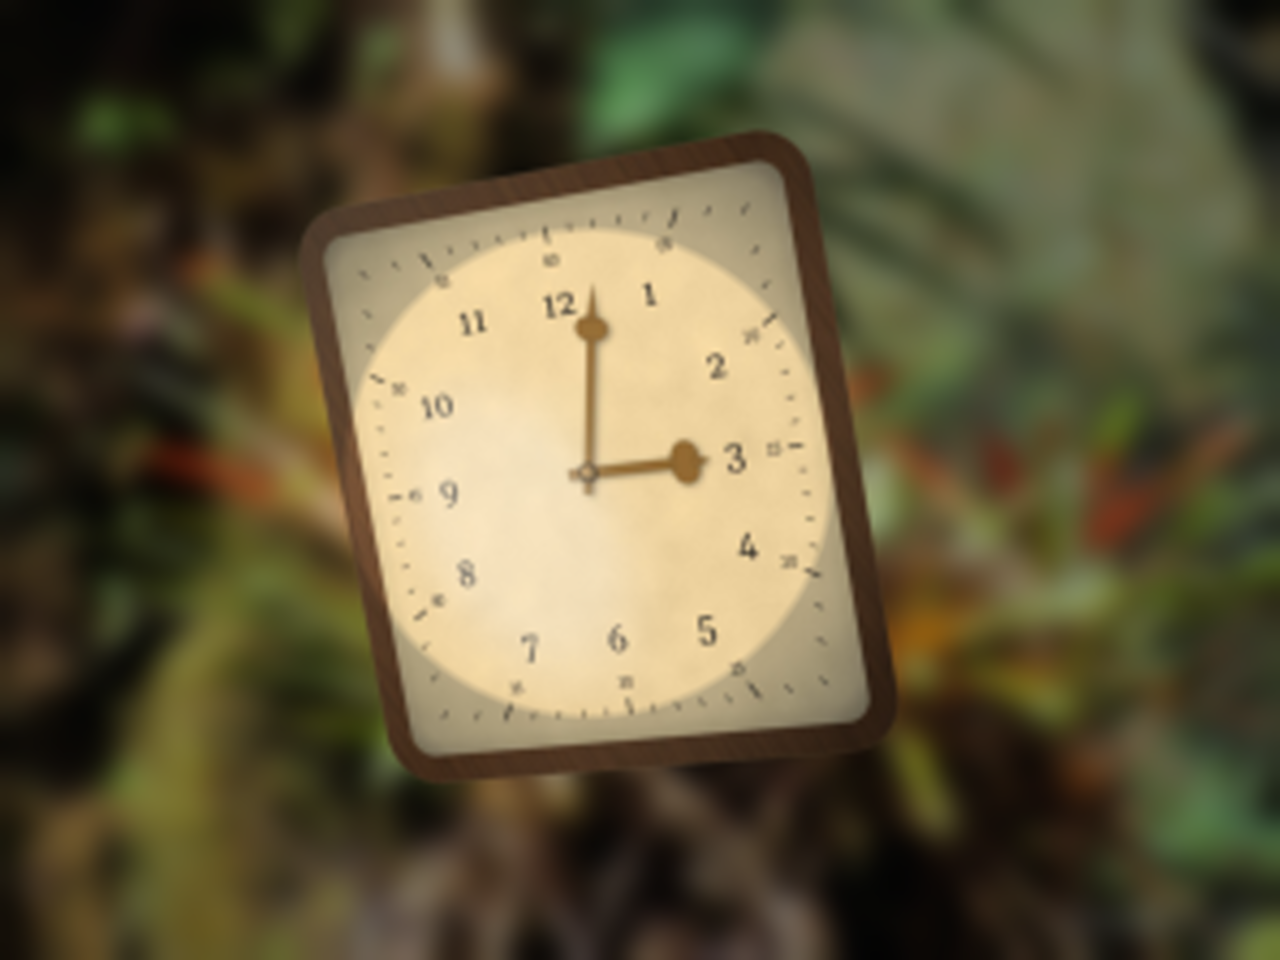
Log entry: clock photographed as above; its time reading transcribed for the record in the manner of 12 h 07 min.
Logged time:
3 h 02 min
